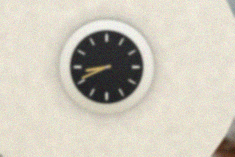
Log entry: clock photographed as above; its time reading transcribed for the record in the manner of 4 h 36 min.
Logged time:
8 h 41 min
